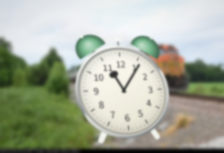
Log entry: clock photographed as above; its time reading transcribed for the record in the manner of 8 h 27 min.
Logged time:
11 h 06 min
